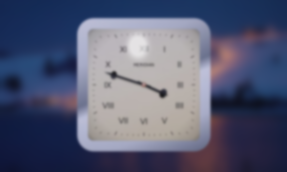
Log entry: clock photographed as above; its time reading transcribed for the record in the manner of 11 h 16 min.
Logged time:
3 h 48 min
